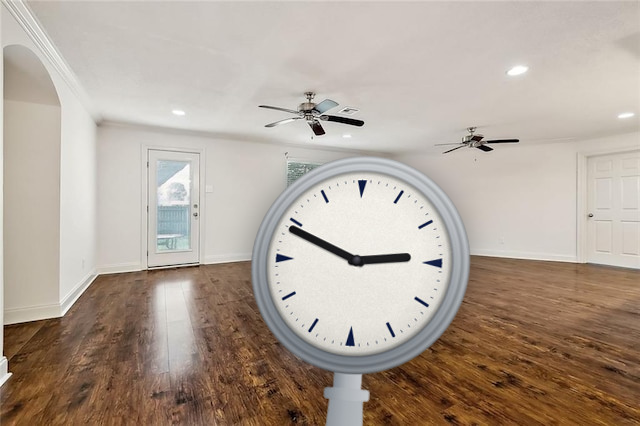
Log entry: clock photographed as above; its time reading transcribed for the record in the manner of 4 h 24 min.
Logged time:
2 h 49 min
